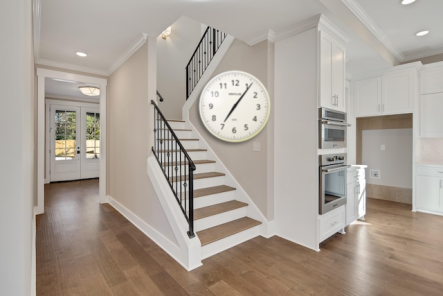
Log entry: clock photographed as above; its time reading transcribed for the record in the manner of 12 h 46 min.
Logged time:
7 h 06 min
